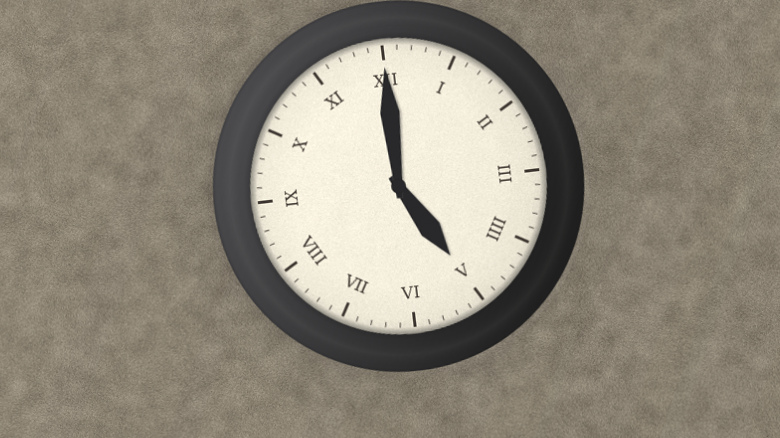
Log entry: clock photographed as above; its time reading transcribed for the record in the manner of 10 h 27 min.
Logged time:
5 h 00 min
